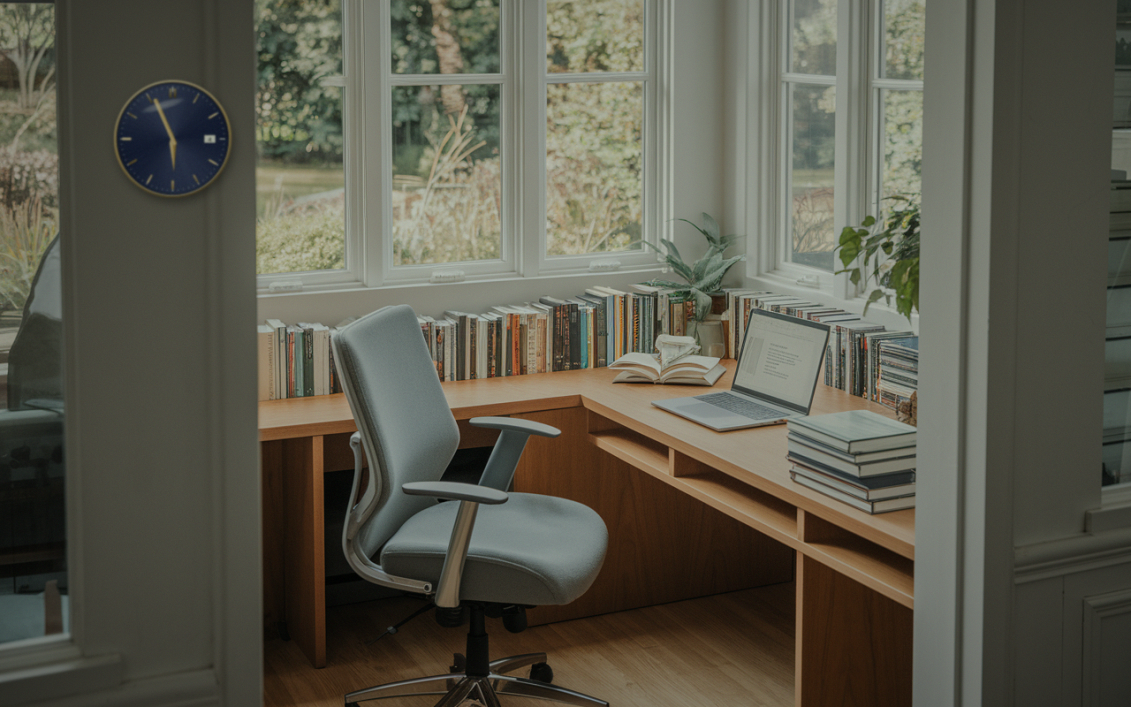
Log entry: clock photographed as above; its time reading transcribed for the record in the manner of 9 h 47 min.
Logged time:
5 h 56 min
